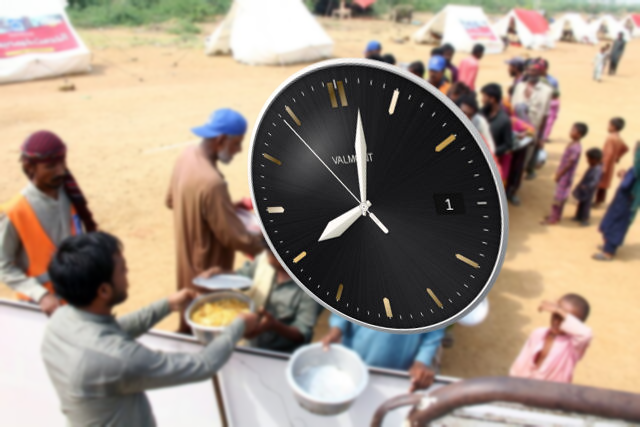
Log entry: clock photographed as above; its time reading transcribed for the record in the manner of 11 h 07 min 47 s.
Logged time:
8 h 01 min 54 s
